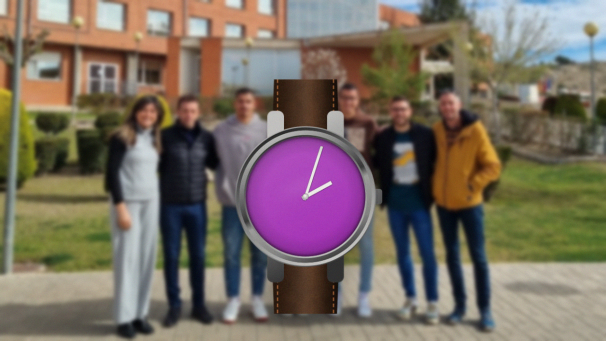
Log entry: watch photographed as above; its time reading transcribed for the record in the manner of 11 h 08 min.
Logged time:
2 h 03 min
